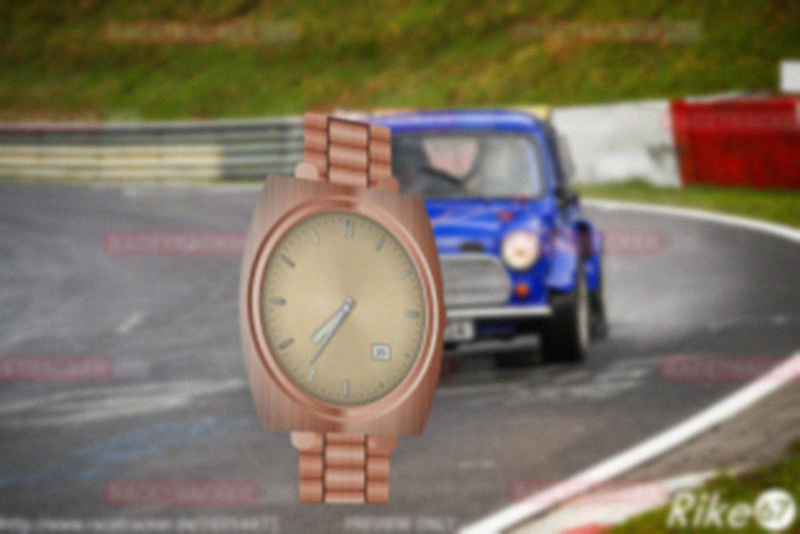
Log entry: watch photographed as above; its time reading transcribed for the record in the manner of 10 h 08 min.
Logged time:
7 h 36 min
